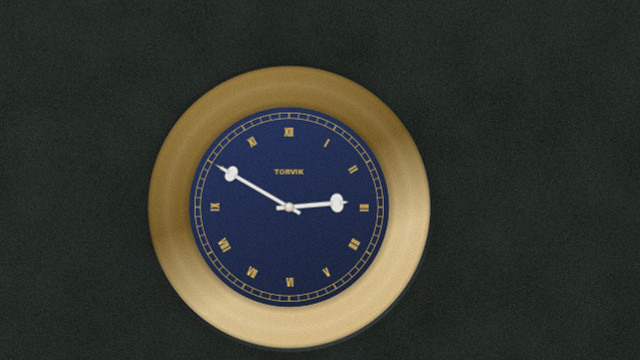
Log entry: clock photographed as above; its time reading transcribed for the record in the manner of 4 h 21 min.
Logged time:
2 h 50 min
